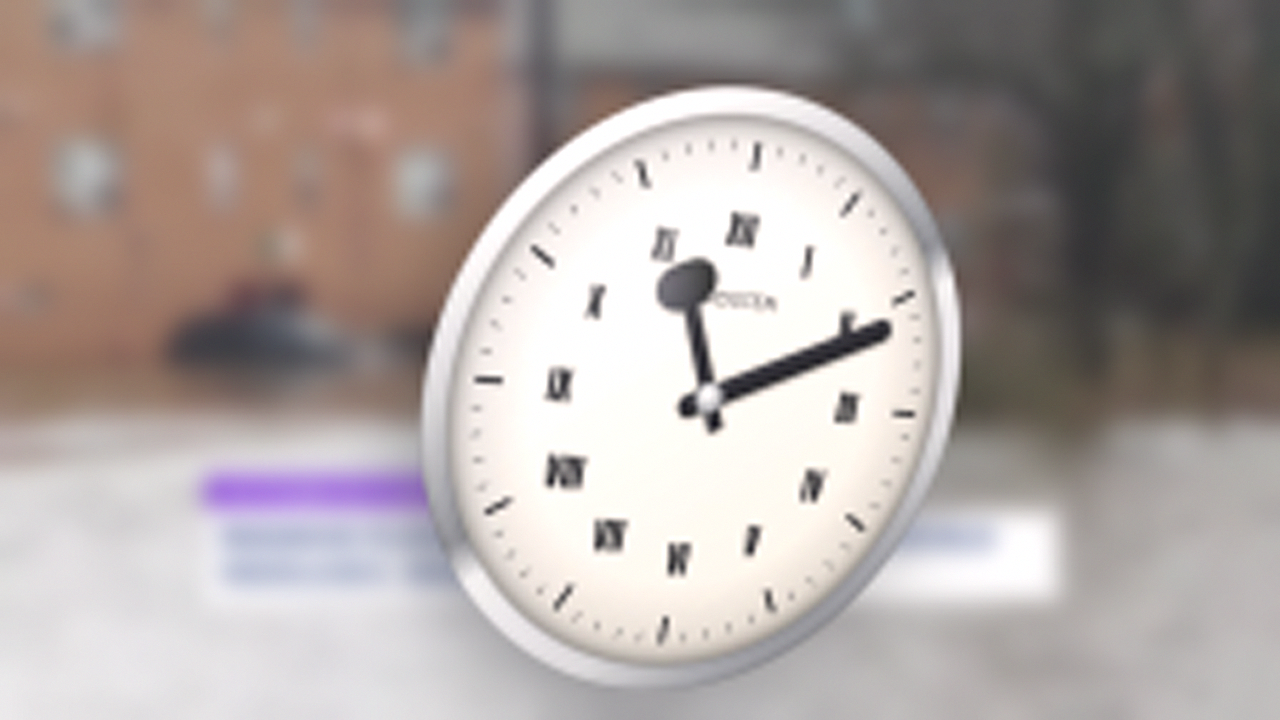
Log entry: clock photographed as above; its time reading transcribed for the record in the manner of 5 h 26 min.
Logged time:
11 h 11 min
